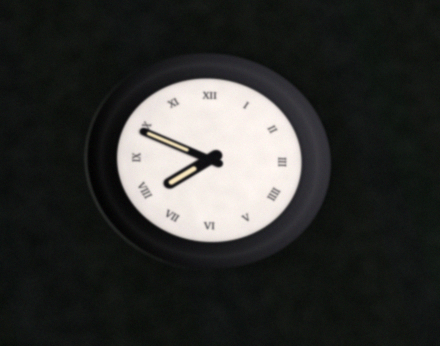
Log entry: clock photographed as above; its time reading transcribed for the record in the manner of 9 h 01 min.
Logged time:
7 h 49 min
